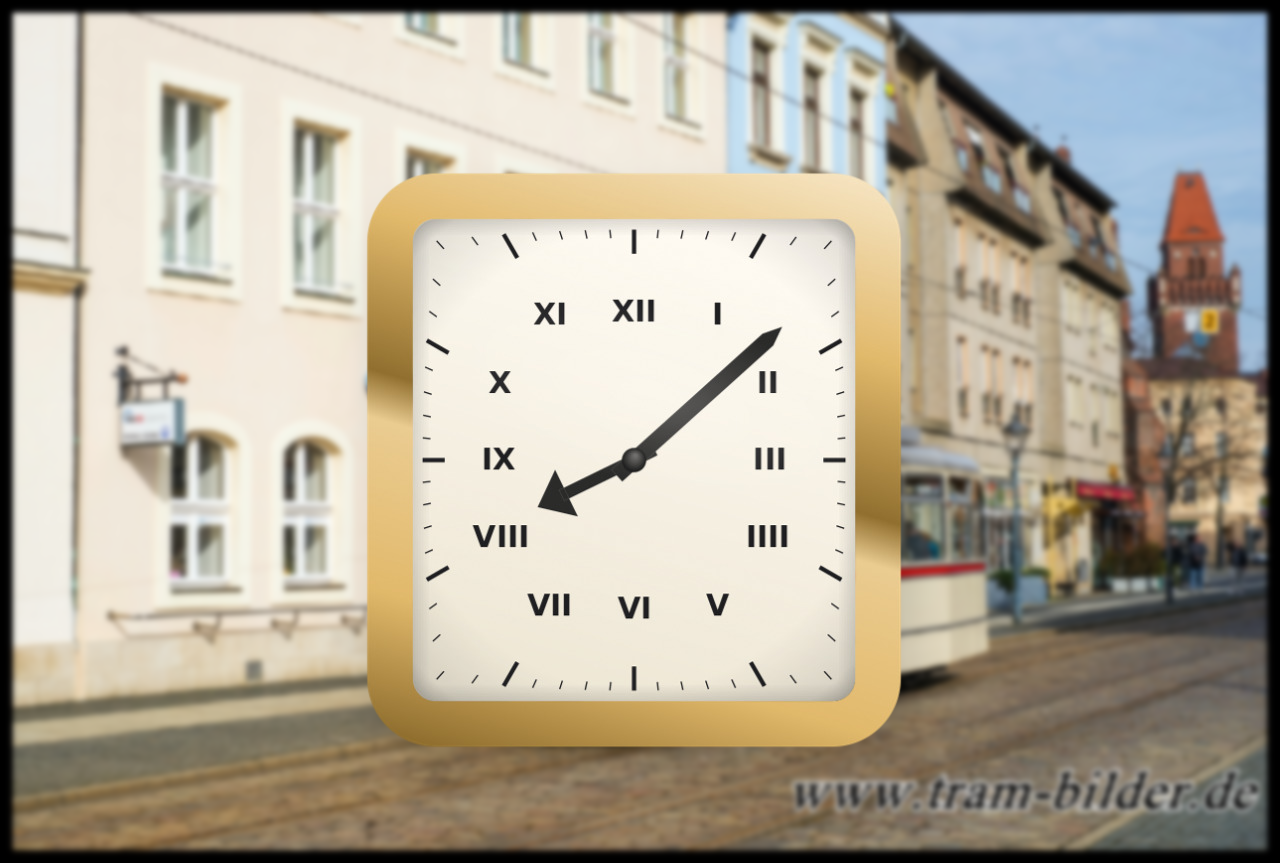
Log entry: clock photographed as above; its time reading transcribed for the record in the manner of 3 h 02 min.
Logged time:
8 h 08 min
